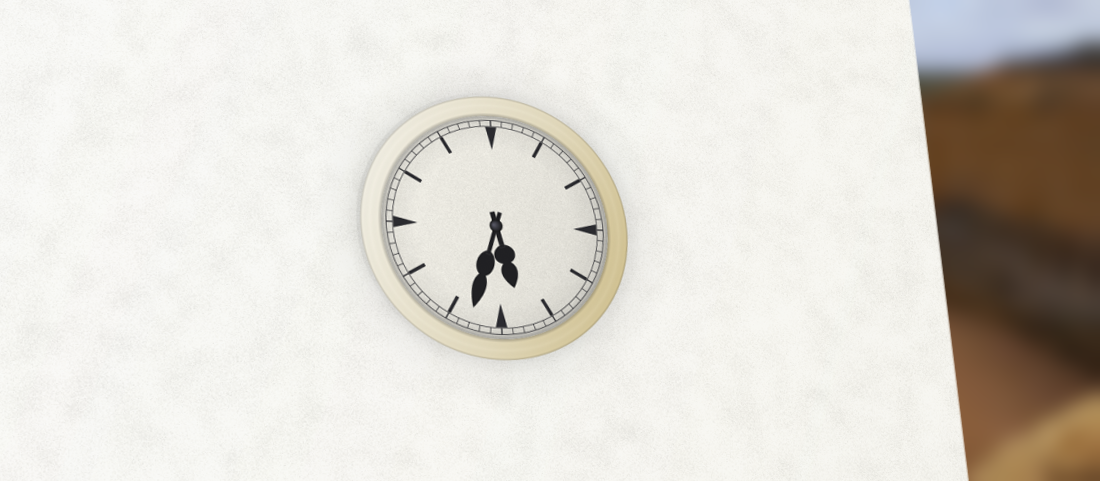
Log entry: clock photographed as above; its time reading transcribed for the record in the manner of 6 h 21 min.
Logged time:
5 h 33 min
